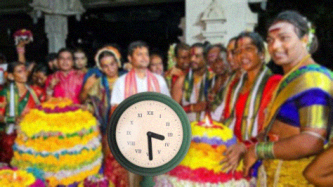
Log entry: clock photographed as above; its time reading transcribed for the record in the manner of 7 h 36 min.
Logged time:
3 h 29 min
